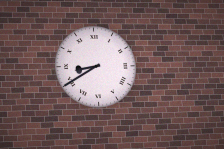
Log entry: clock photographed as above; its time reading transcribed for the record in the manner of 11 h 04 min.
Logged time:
8 h 40 min
